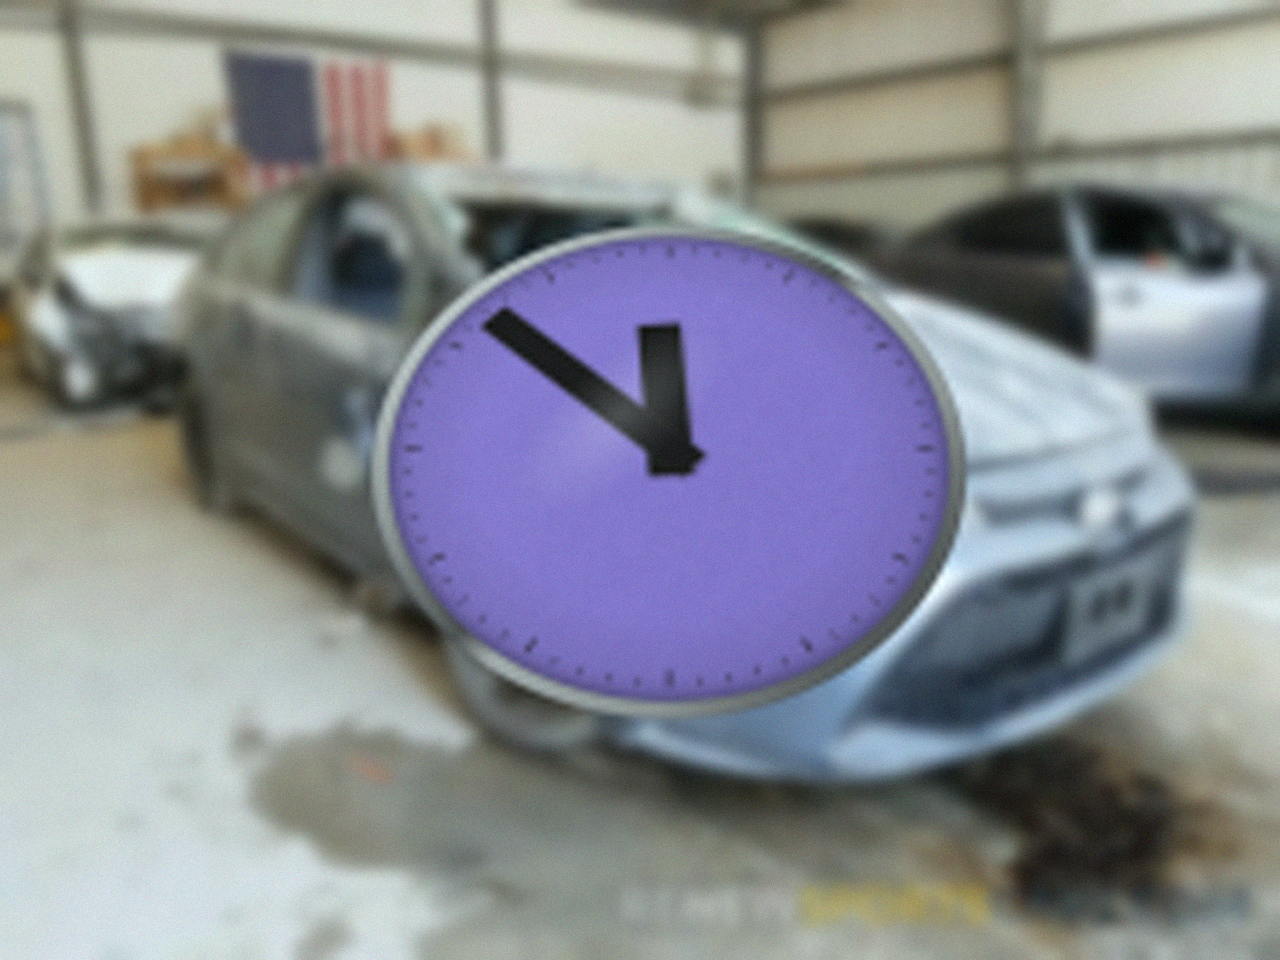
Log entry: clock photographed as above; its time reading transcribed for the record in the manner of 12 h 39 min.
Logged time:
11 h 52 min
